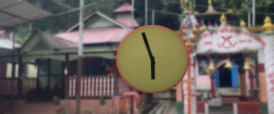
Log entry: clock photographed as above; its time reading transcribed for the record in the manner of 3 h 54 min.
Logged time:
5 h 57 min
